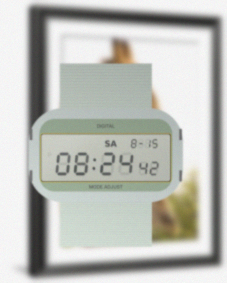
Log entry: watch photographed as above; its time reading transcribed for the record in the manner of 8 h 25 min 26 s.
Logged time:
8 h 24 min 42 s
